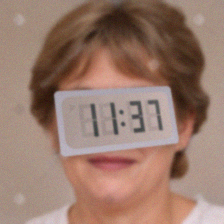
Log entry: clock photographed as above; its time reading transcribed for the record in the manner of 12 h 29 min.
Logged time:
11 h 37 min
